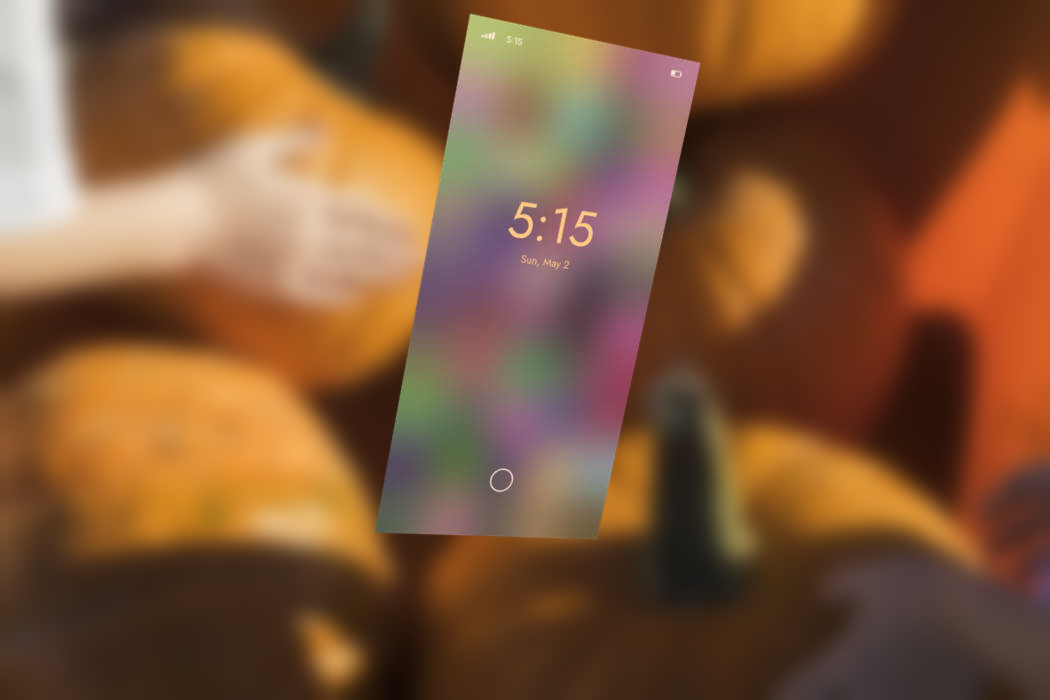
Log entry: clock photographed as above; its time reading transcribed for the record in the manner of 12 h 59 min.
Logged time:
5 h 15 min
